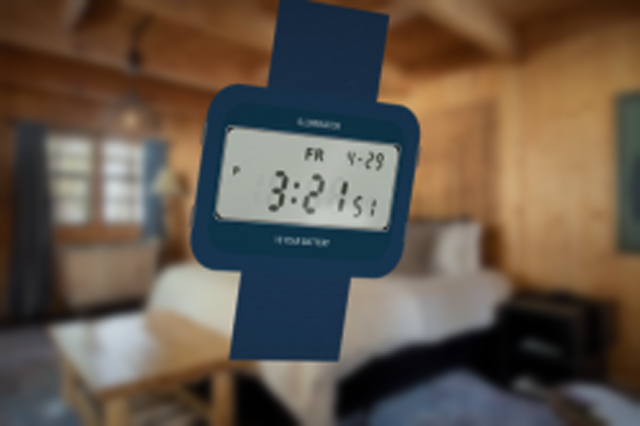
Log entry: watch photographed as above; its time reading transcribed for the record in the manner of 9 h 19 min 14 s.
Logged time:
3 h 21 min 51 s
